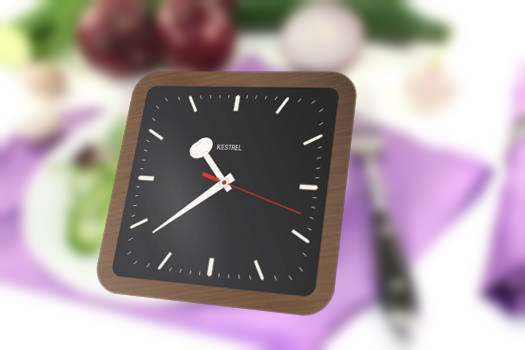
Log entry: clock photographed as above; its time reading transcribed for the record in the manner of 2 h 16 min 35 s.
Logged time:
10 h 38 min 18 s
